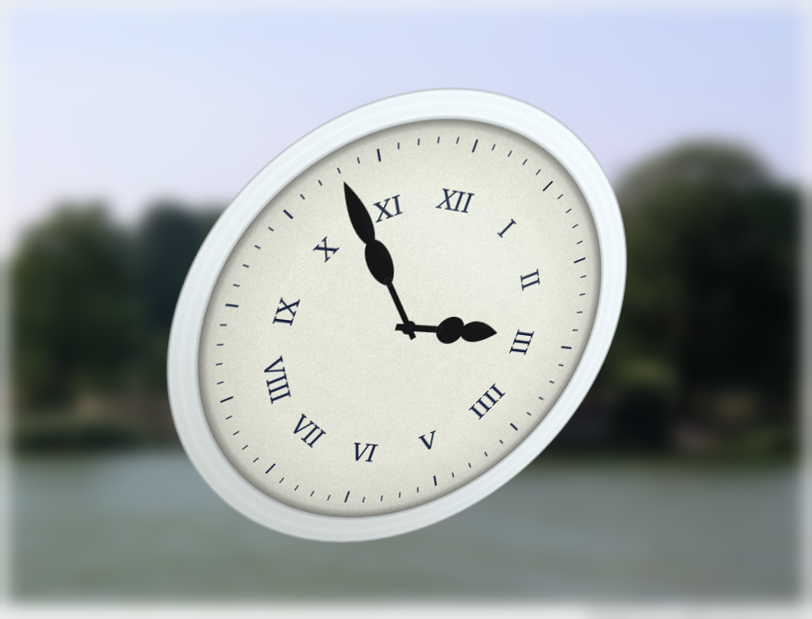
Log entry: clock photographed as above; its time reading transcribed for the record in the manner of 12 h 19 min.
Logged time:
2 h 53 min
